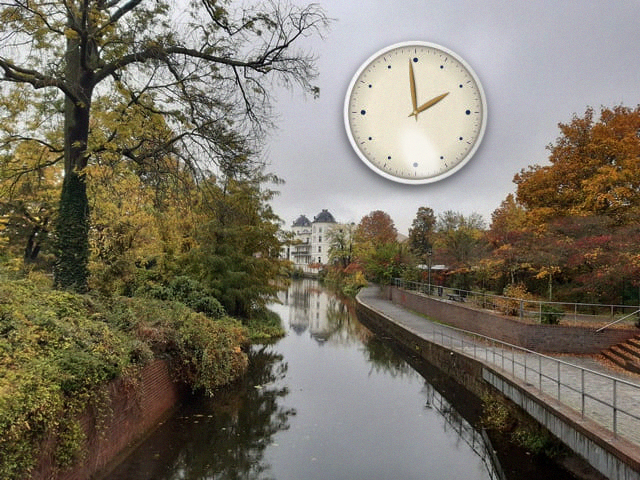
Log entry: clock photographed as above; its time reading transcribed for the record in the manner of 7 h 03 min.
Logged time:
1 h 59 min
